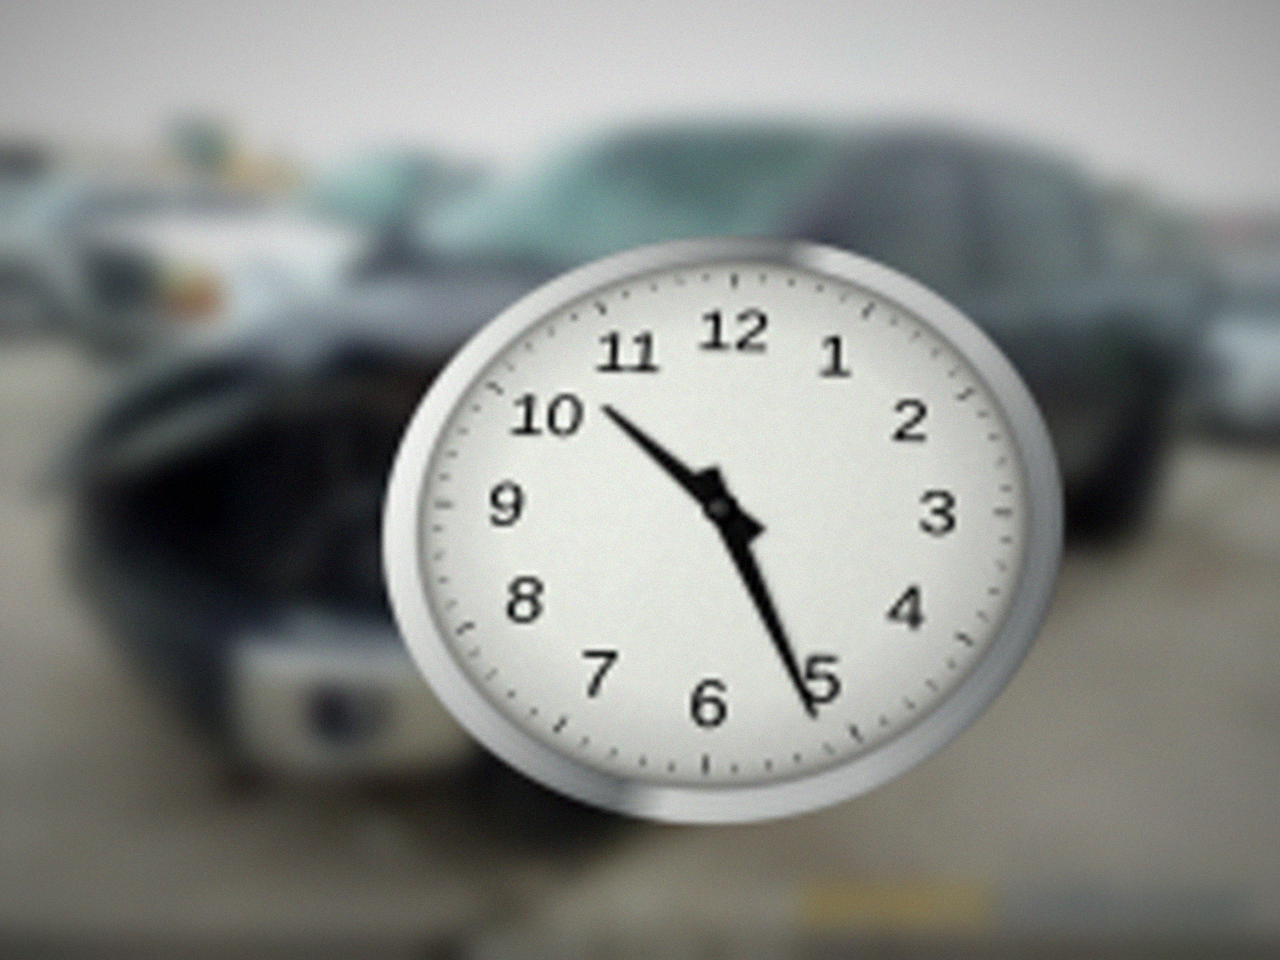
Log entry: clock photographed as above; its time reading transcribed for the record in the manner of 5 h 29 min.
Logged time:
10 h 26 min
